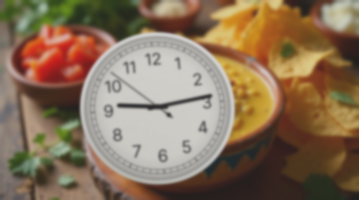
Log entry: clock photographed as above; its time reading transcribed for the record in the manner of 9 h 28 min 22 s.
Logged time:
9 h 13 min 52 s
